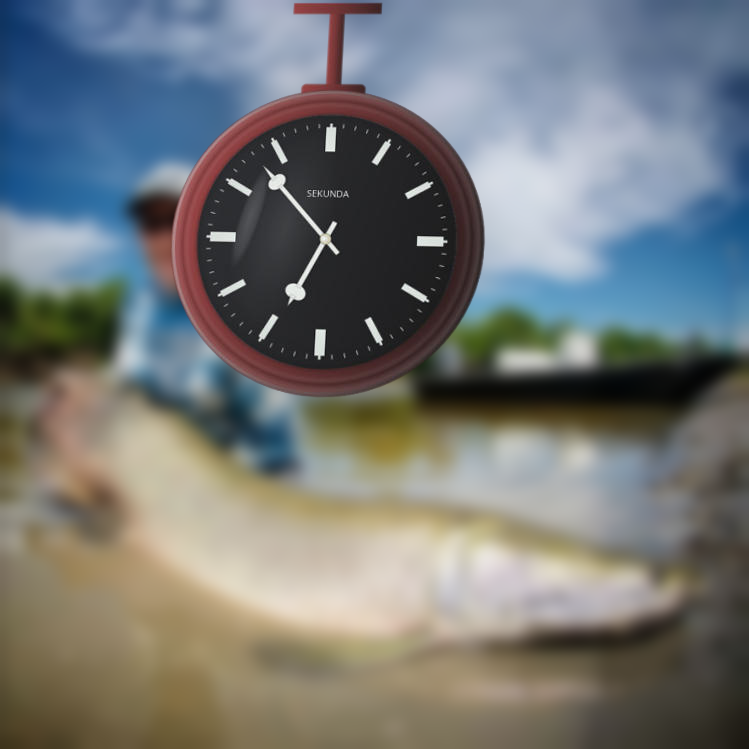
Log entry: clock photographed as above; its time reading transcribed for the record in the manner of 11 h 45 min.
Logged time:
6 h 53 min
